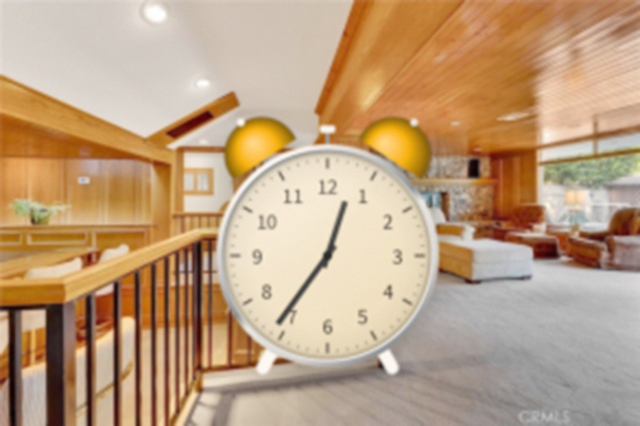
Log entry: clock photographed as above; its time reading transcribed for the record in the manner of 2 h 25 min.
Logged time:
12 h 36 min
